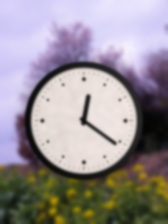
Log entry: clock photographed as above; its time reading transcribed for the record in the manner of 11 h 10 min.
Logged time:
12 h 21 min
